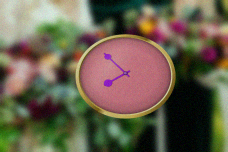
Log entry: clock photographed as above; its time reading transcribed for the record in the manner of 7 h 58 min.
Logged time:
7 h 53 min
